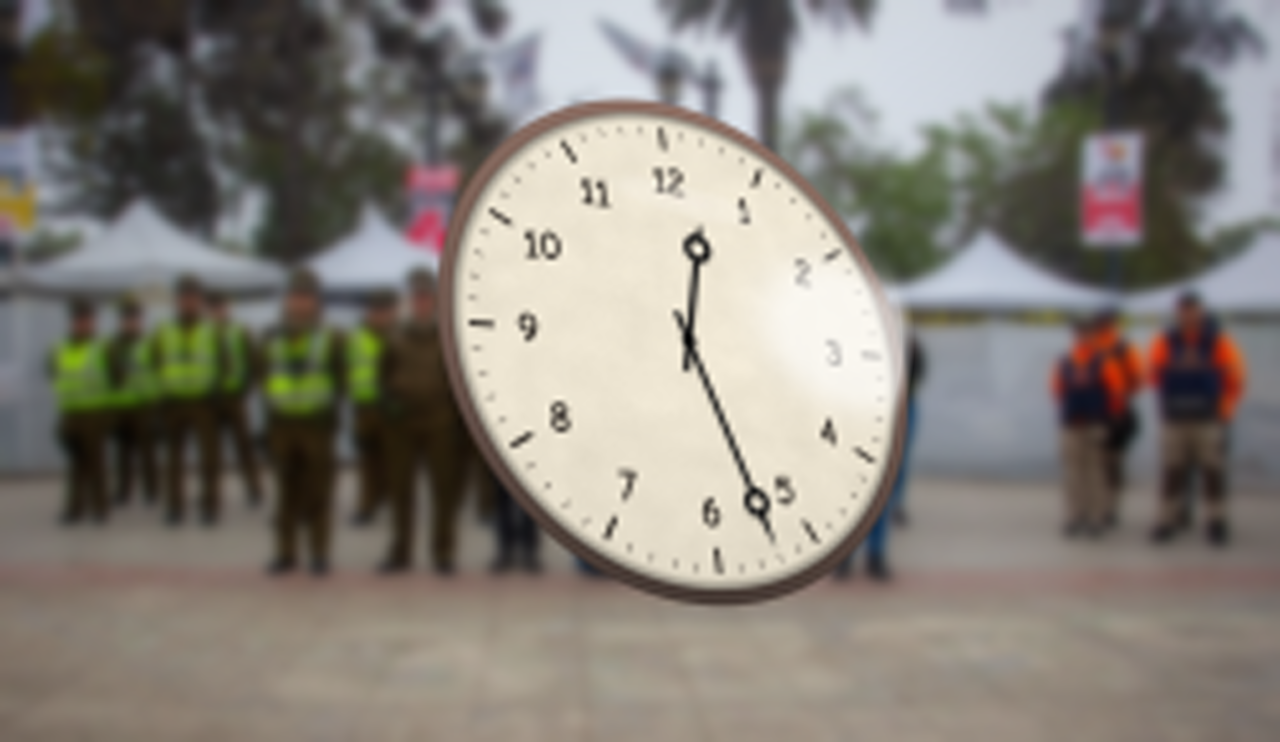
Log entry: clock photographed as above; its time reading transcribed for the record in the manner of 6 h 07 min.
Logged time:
12 h 27 min
